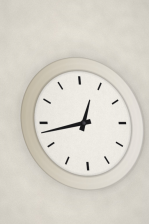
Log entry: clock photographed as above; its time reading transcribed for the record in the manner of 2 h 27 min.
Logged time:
12 h 43 min
